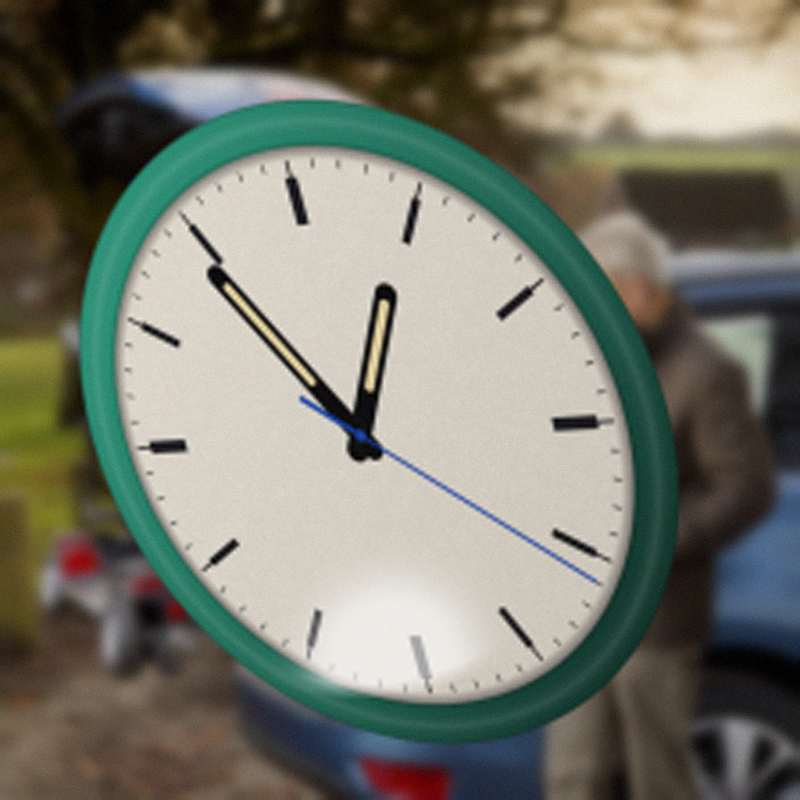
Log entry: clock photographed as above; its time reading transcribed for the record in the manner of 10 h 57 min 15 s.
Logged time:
12 h 54 min 21 s
